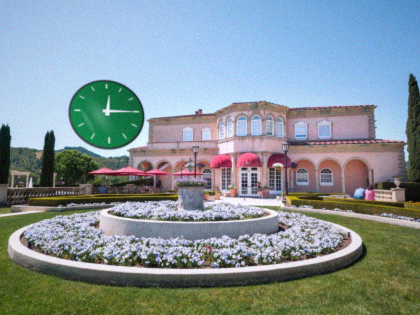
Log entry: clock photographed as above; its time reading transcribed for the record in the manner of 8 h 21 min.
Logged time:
12 h 15 min
